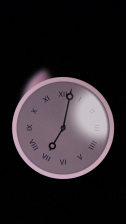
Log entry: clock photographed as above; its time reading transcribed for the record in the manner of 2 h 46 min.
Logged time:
7 h 02 min
